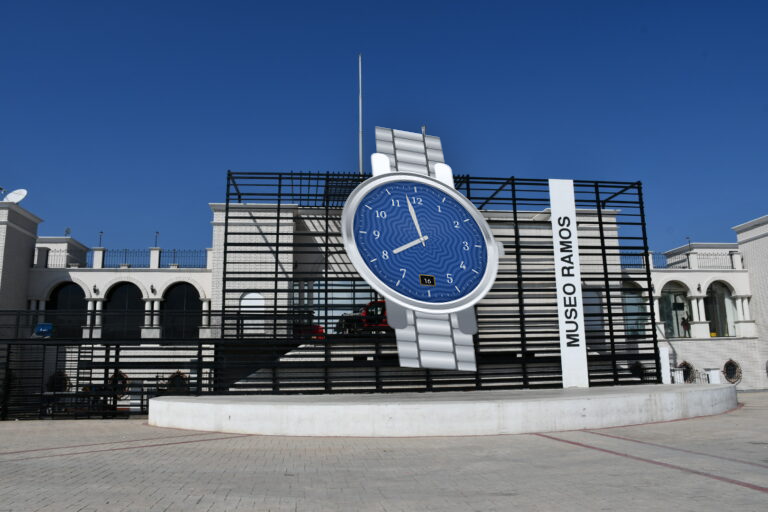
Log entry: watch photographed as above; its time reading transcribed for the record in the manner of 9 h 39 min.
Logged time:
7 h 58 min
